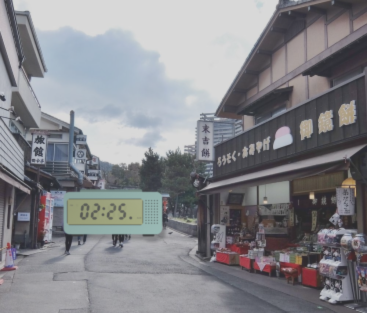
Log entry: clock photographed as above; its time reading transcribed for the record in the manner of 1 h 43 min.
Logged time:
2 h 25 min
